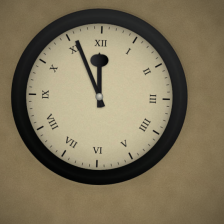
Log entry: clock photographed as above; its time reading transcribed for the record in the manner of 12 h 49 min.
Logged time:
11 h 56 min
